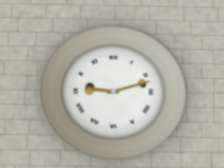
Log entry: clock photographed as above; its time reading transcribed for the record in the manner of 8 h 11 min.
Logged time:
9 h 12 min
